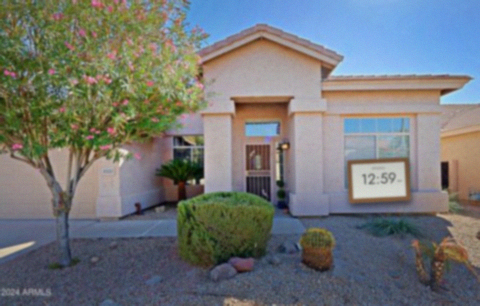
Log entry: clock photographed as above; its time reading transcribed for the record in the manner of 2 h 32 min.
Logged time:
12 h 59 min
